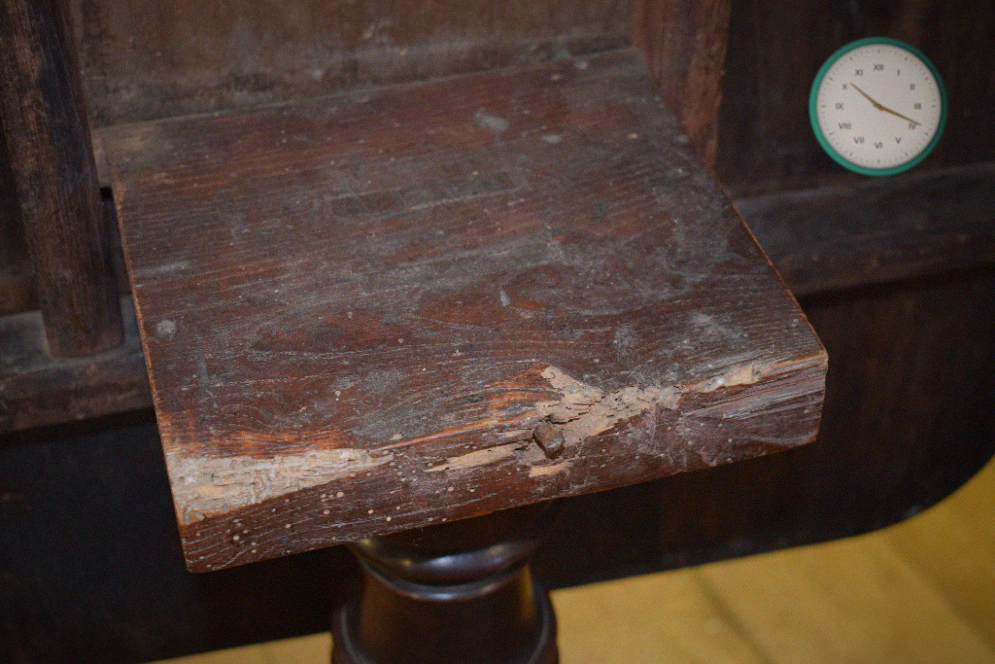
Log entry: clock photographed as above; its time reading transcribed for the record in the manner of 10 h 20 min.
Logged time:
10 h 19 min
